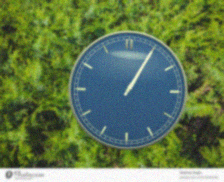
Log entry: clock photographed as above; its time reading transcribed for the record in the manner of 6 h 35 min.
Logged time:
1 h 05 min
